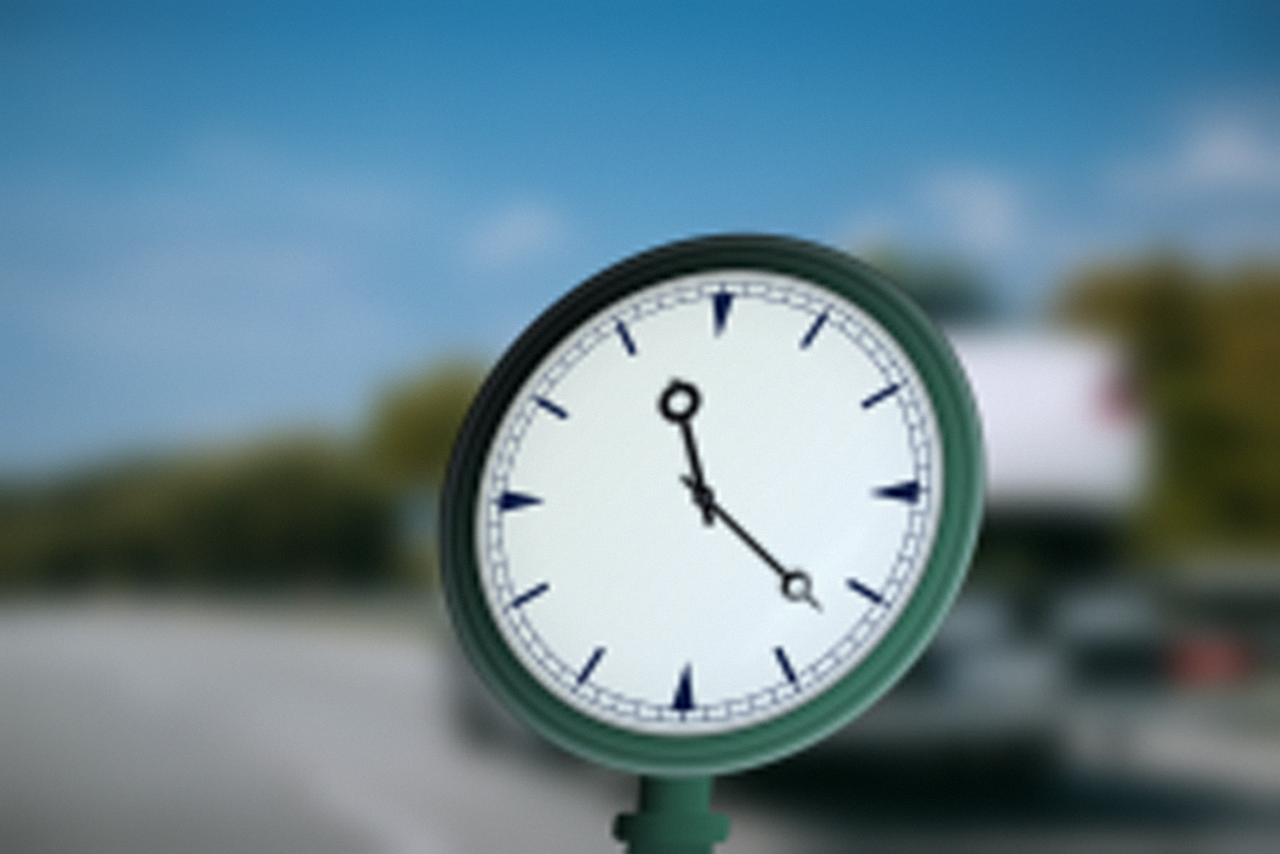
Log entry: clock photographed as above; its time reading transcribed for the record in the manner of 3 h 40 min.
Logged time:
11 h 22 min
